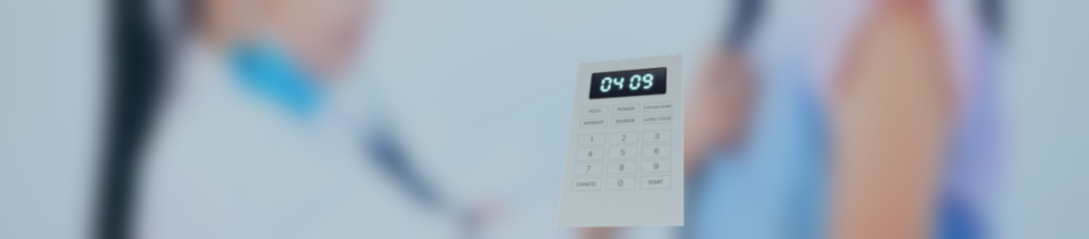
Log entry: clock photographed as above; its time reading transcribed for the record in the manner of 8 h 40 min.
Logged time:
4 h 09 min
